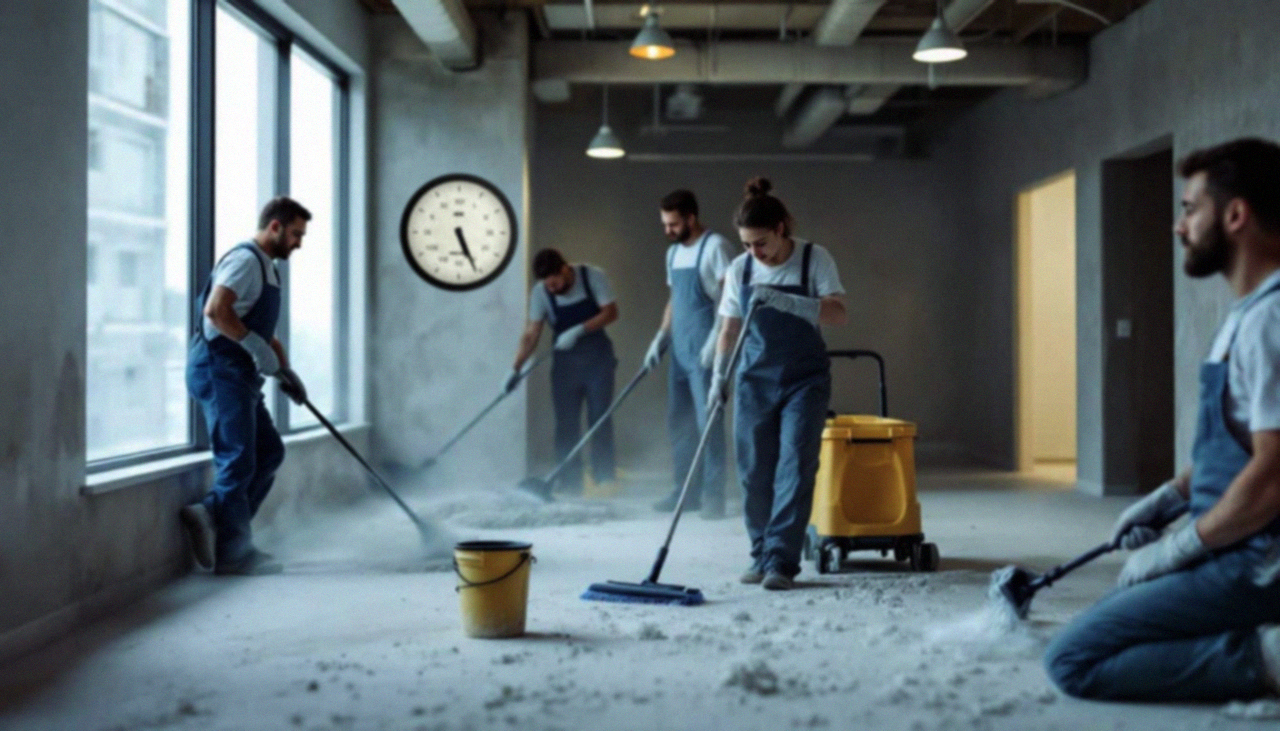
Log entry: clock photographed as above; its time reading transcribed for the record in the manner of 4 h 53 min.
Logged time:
5 h 26 min
